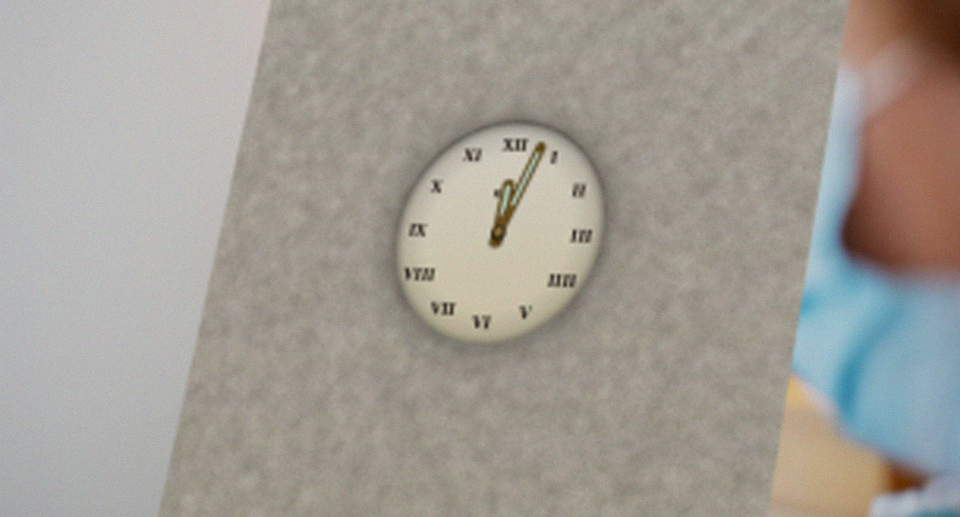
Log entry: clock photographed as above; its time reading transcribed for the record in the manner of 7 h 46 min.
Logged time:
12 h 03 min
